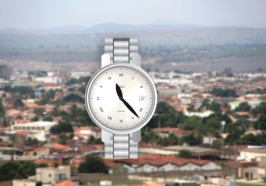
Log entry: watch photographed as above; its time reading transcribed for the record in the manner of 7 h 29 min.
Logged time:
11 h 23 min
